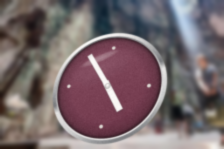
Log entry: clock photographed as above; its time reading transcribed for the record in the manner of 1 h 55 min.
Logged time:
4 h 54 min
